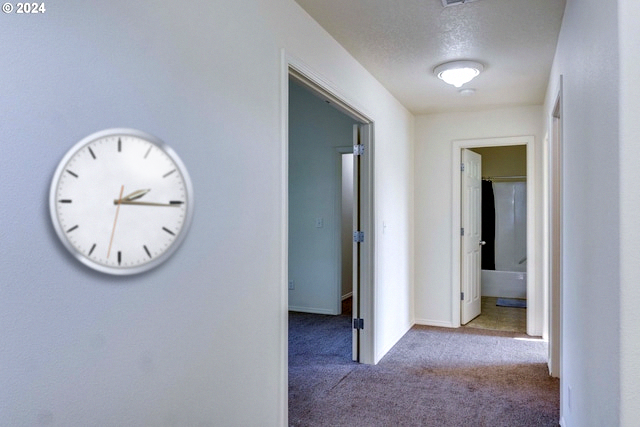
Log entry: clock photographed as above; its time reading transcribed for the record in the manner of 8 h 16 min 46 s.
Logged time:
2 h 15 min 32 s
